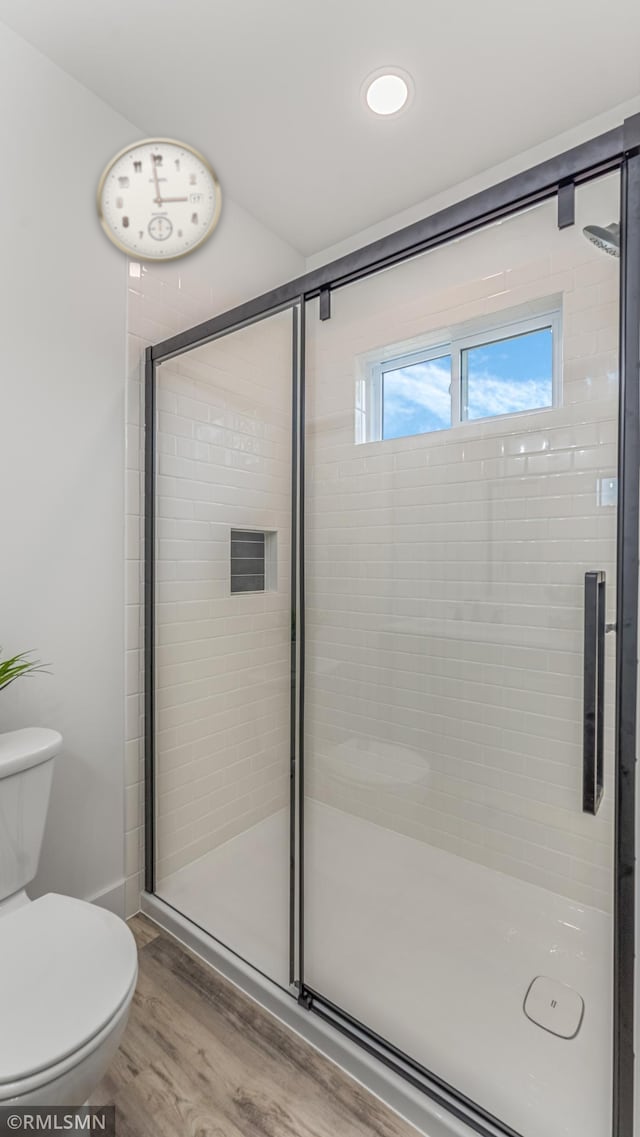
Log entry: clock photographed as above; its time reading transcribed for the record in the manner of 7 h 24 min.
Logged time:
2 h 59 min
